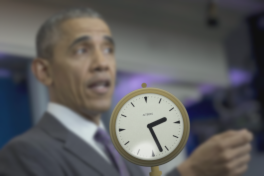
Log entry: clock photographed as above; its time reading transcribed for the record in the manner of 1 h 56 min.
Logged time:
2 h 27 min
